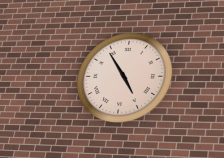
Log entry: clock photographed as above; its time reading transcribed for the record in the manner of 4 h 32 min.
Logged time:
4 h 54 min
